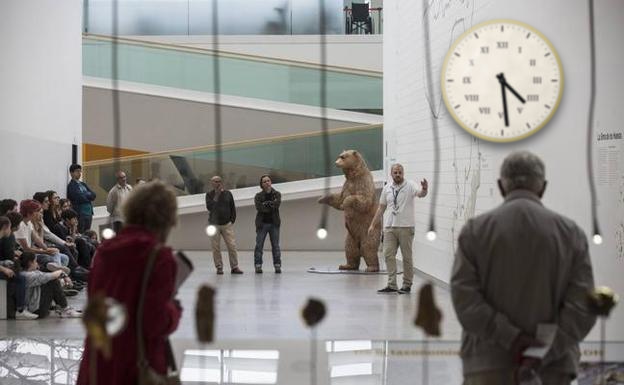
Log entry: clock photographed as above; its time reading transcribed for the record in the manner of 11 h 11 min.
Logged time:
4 h 29 min
